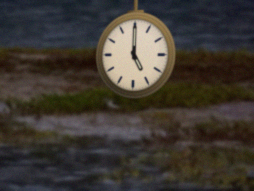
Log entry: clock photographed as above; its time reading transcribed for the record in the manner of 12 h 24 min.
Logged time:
5 h 00 min
